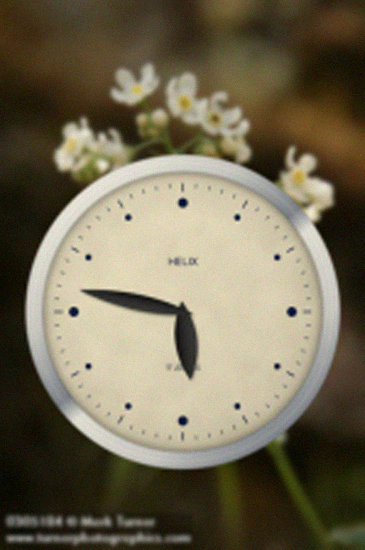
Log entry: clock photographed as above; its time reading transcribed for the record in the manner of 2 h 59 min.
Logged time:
5 h 47 min
